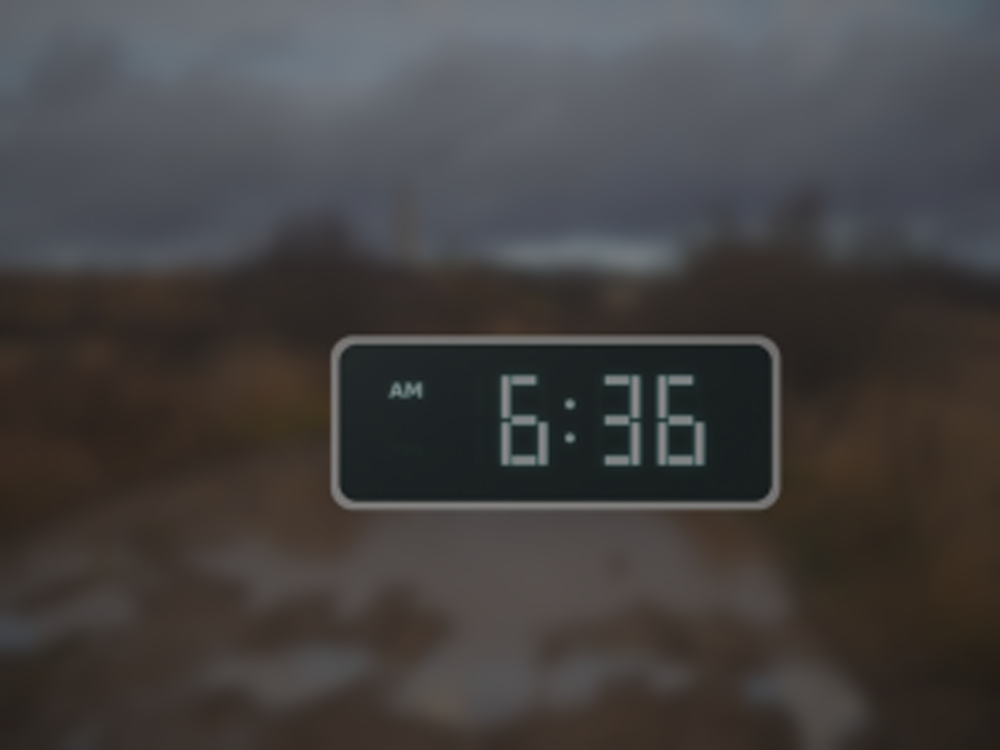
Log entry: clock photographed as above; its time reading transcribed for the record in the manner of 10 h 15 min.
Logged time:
6 h 36 min
